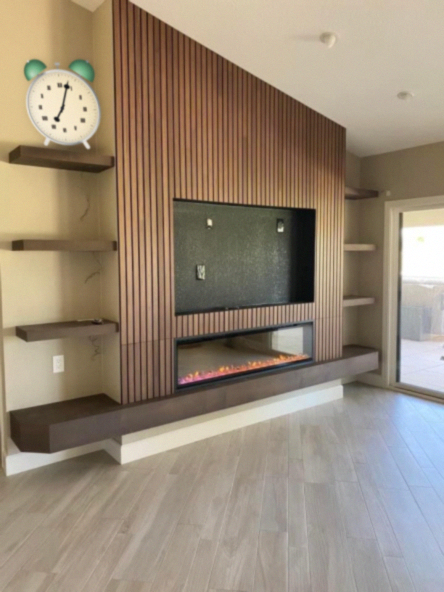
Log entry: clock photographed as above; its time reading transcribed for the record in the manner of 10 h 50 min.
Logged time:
7 h 03 min
